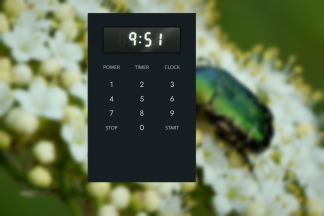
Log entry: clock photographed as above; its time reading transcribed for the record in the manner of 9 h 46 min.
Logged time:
9 h 51 min
